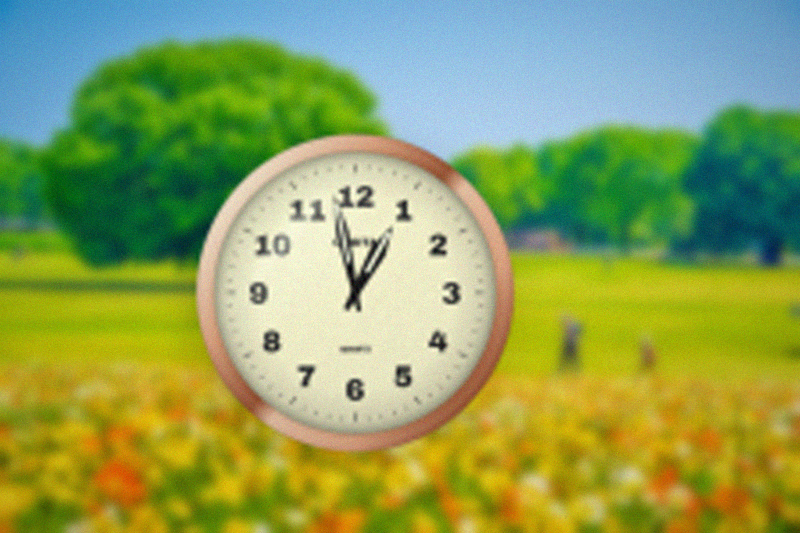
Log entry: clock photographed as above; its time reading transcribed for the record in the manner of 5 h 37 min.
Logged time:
12 h 58 min
